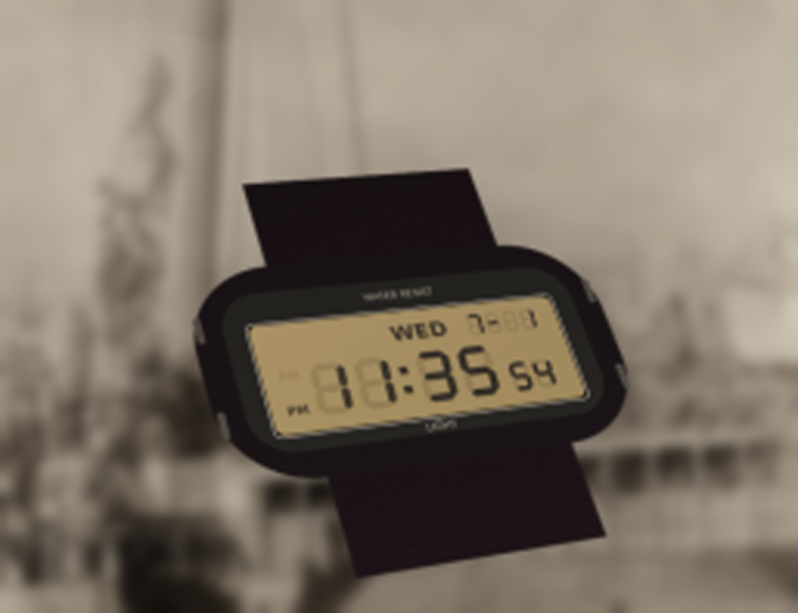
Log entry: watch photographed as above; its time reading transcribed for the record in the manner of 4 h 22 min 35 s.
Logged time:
11 h 35 min 54 s
